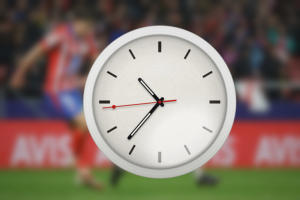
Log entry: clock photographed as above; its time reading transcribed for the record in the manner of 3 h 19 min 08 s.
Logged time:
10 h 36 min 44 s
